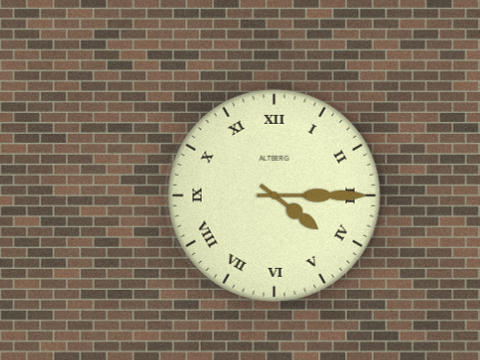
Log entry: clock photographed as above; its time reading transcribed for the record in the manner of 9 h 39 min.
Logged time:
4 h 15 min
